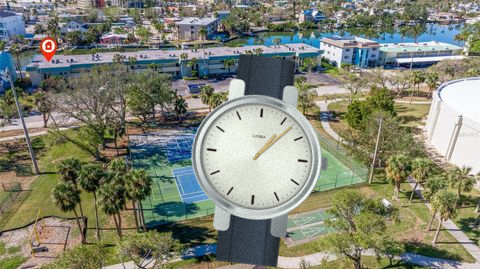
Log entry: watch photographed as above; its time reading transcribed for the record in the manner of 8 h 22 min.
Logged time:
1 h 07 min
